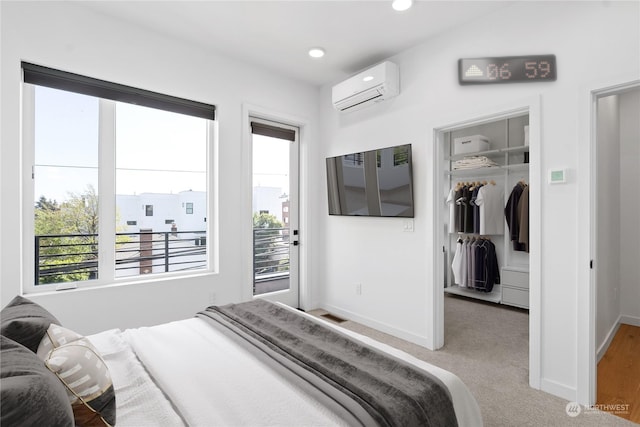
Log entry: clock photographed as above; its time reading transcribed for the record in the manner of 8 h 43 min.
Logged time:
6 h 59 min
